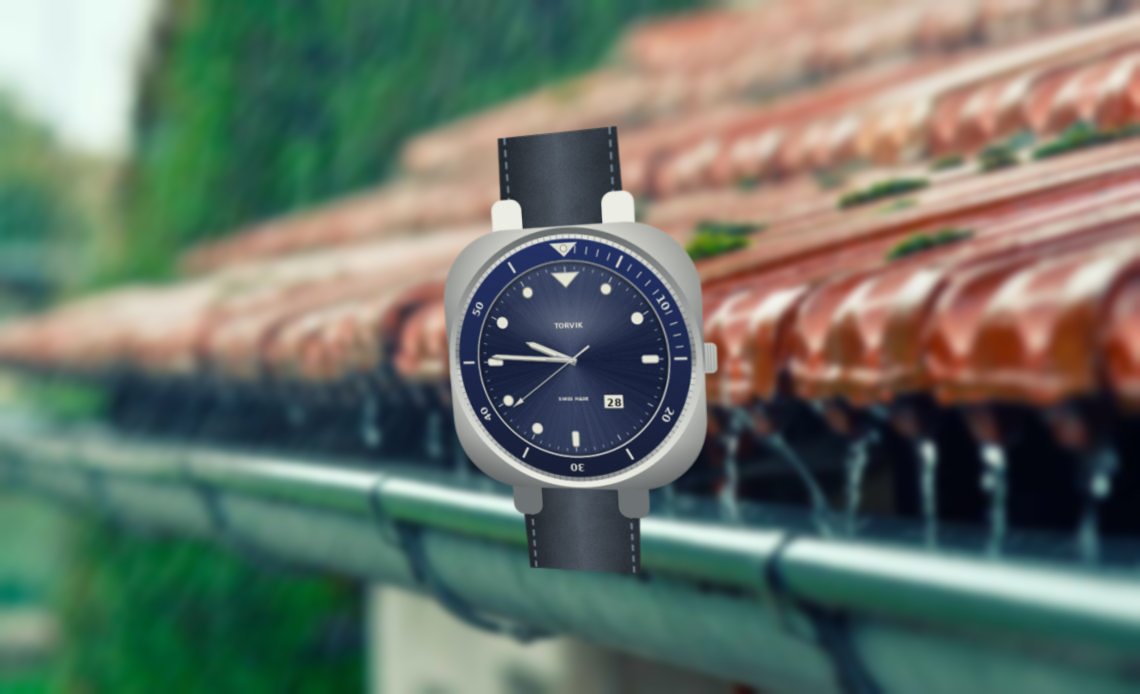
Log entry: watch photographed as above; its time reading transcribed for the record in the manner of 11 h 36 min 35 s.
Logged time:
9 h 45 min 39 s
